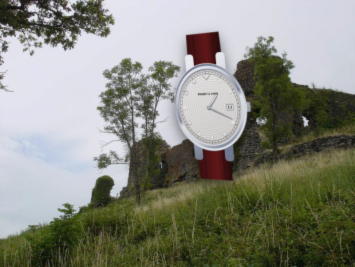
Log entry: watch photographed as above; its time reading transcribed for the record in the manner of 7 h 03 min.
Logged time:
1 h 19 min
